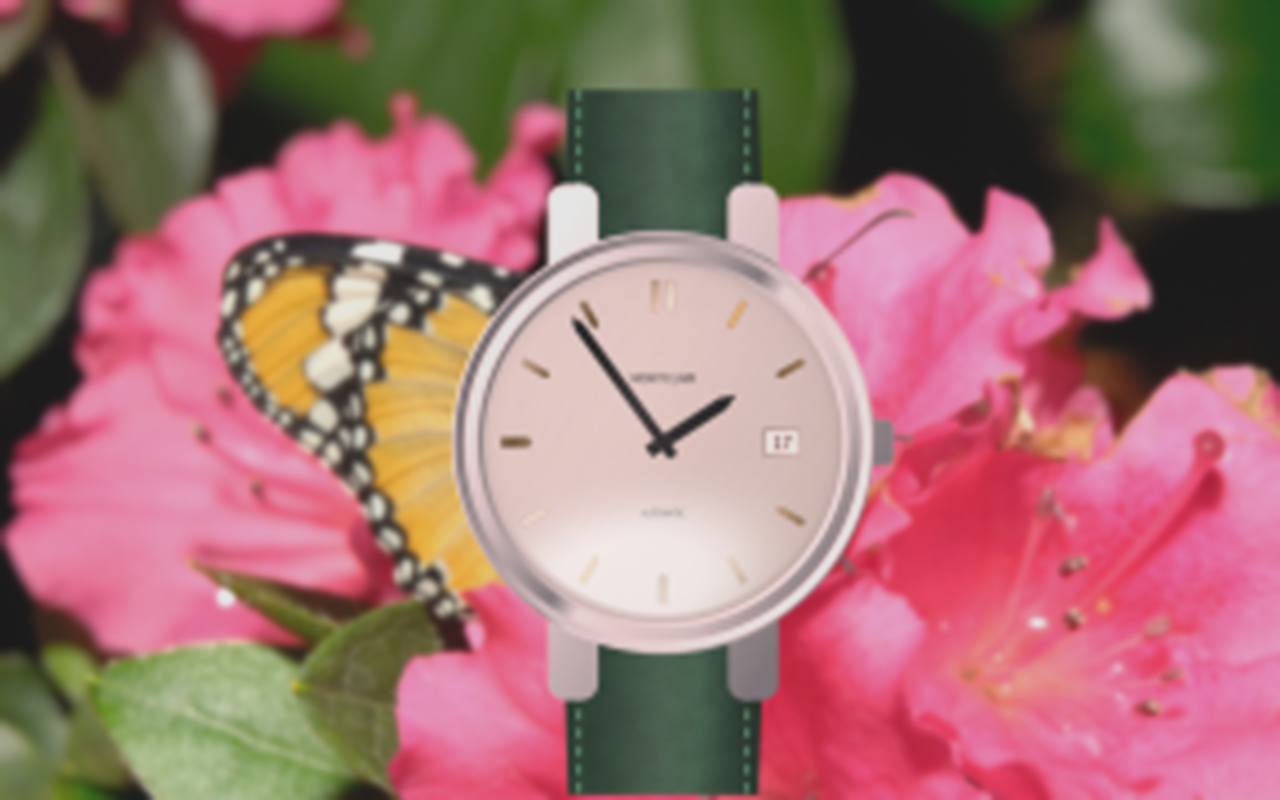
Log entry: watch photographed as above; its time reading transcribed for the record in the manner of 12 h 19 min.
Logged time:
1 h 54 min
